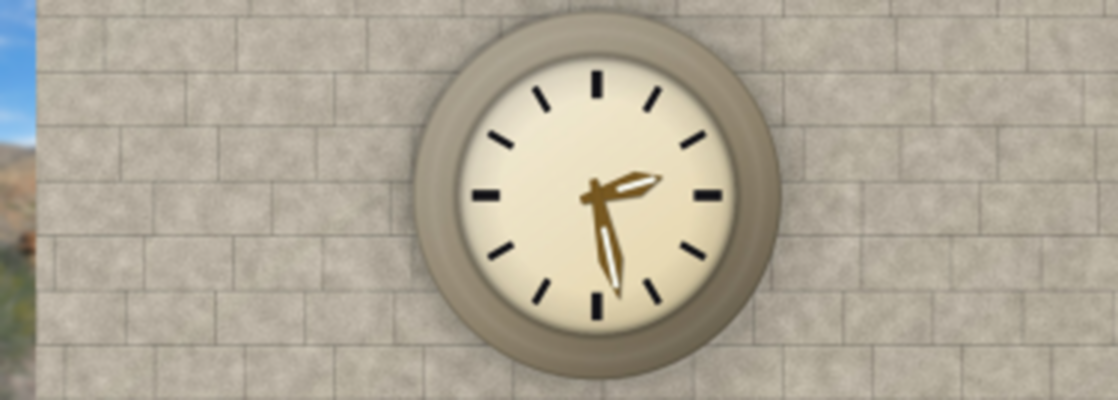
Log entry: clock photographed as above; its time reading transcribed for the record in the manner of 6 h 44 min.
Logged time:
2 h 28 min
